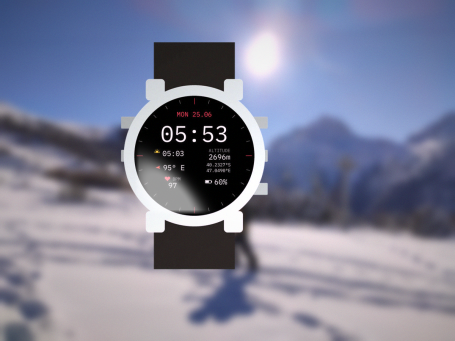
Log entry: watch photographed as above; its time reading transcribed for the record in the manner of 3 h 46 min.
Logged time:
5 h 53 min
